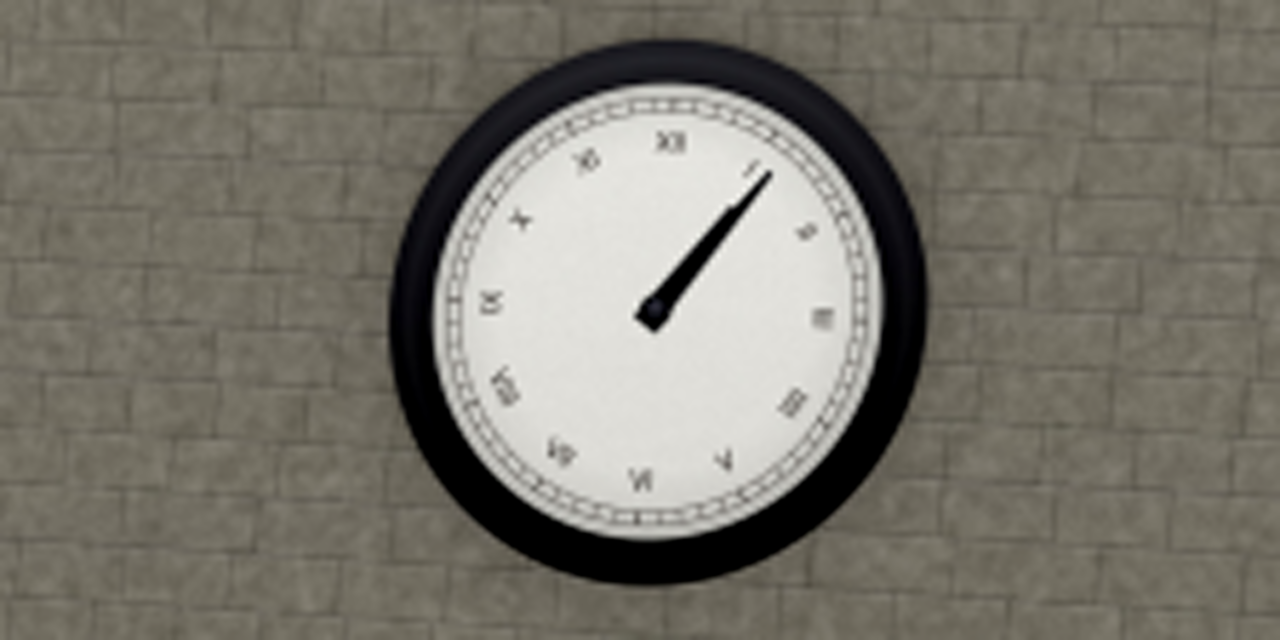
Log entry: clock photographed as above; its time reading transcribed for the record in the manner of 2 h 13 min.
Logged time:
1 h 06 min
